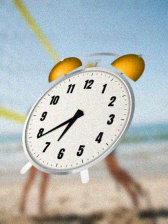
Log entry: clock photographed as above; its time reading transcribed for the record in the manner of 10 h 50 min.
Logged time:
6 h 39 min
